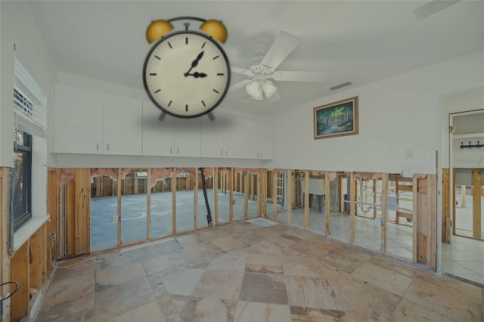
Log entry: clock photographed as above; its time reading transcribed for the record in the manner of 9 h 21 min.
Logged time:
3 h 06 min
